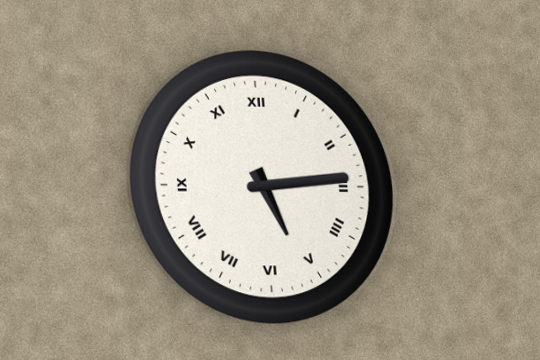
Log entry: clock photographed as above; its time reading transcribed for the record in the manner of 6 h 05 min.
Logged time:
5 h 14 min
